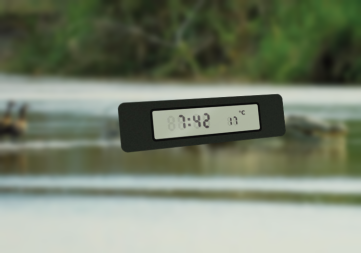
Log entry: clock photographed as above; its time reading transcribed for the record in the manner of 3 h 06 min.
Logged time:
7 h 42 min
